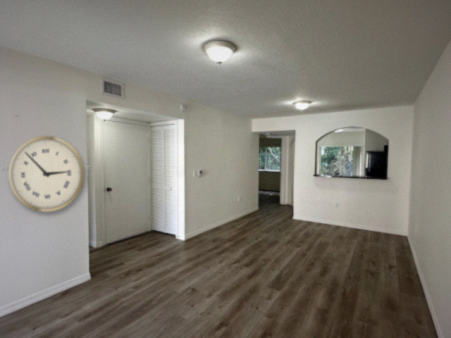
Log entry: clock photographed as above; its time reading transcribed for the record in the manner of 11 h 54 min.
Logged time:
2 h 53 min
